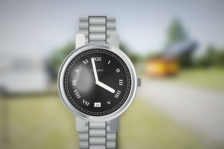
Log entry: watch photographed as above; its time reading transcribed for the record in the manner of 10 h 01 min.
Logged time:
3 h 58 min
